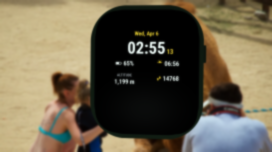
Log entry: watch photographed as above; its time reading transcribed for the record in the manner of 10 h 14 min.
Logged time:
2 h 55 min
